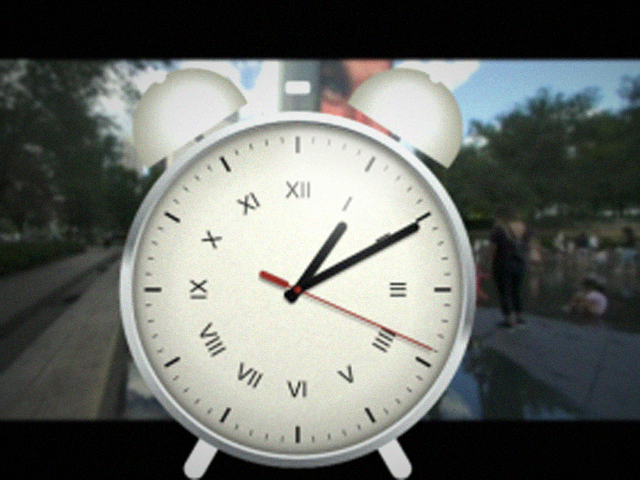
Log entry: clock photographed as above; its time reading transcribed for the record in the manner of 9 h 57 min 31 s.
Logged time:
1 h 10 min 19 s
